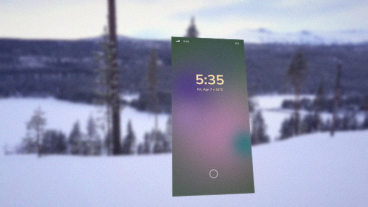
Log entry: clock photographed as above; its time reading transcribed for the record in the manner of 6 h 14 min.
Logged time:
5 h 35 min
